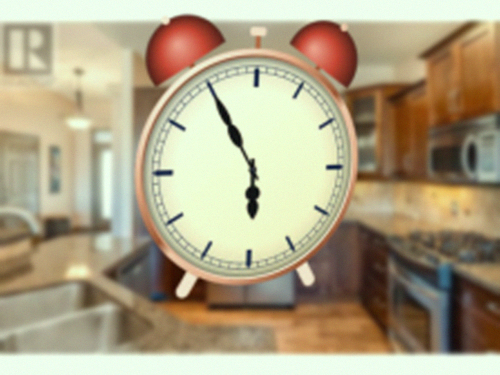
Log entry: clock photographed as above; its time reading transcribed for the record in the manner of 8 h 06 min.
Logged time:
5 h 55 min
